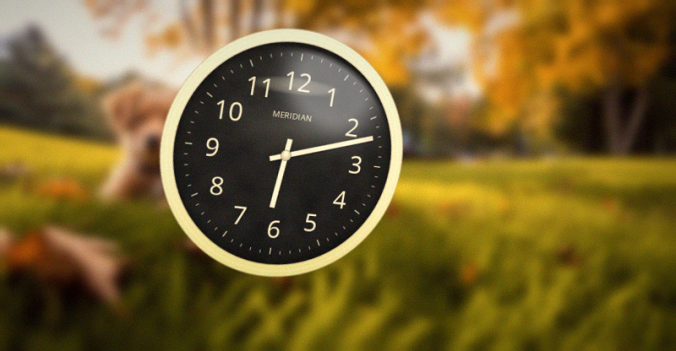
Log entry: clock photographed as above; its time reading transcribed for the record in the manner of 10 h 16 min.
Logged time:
6 h 12 min
